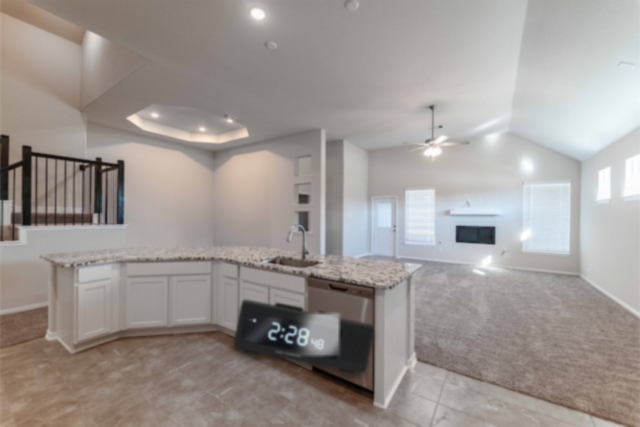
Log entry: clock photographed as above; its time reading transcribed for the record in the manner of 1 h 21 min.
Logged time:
2 h 28 min
